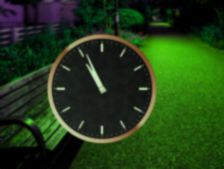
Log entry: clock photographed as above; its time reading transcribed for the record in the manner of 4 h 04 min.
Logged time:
10 h 56 min
